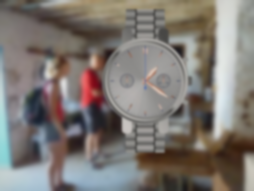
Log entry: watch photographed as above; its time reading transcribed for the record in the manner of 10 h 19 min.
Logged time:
1 h 21 min
